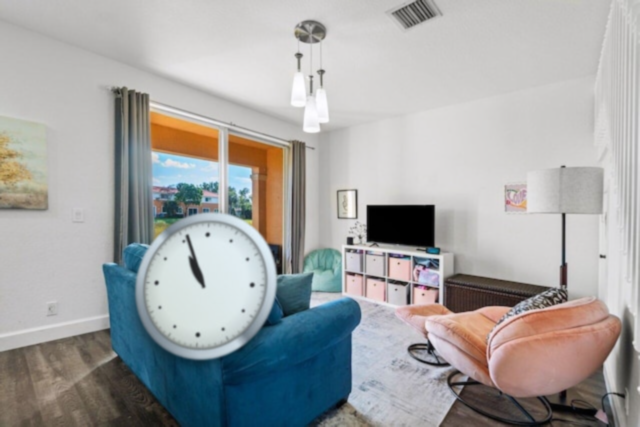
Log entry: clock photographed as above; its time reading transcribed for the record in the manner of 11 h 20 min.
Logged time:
10 h 56 min
